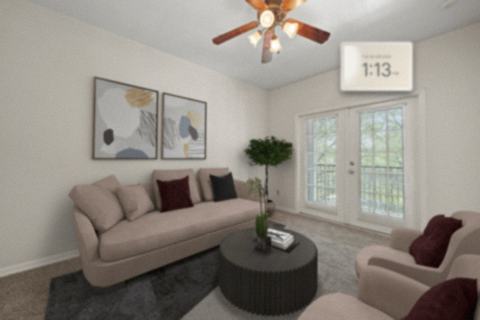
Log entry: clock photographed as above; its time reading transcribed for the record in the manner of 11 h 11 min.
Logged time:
1 h 13 min
